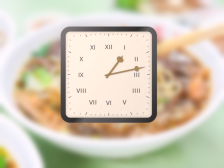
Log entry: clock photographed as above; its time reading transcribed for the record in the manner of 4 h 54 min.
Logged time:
1 h 13 min
